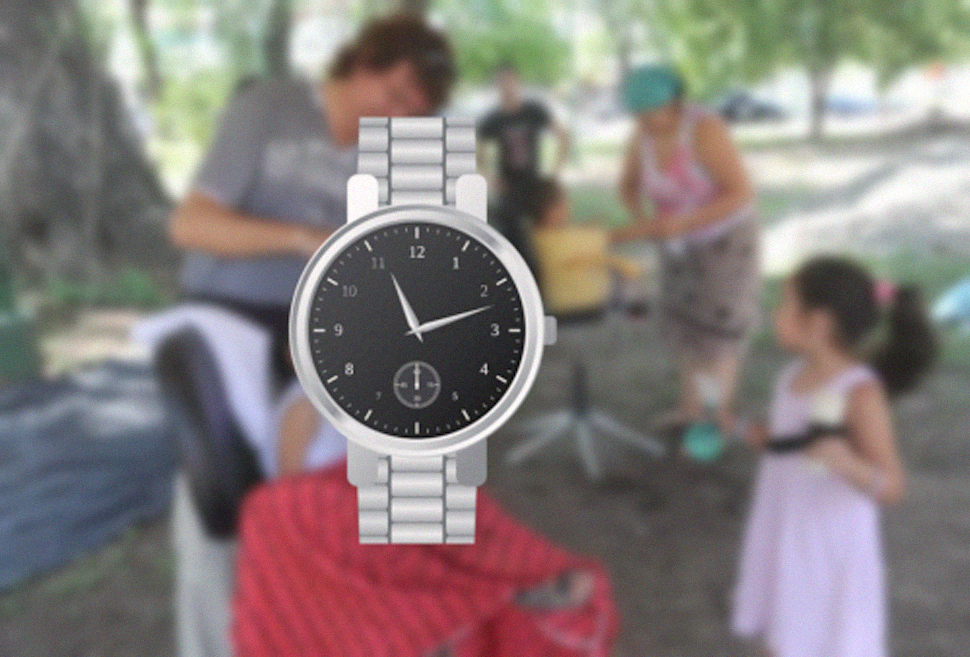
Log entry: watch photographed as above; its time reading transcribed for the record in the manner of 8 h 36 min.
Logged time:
11 h 12 min
